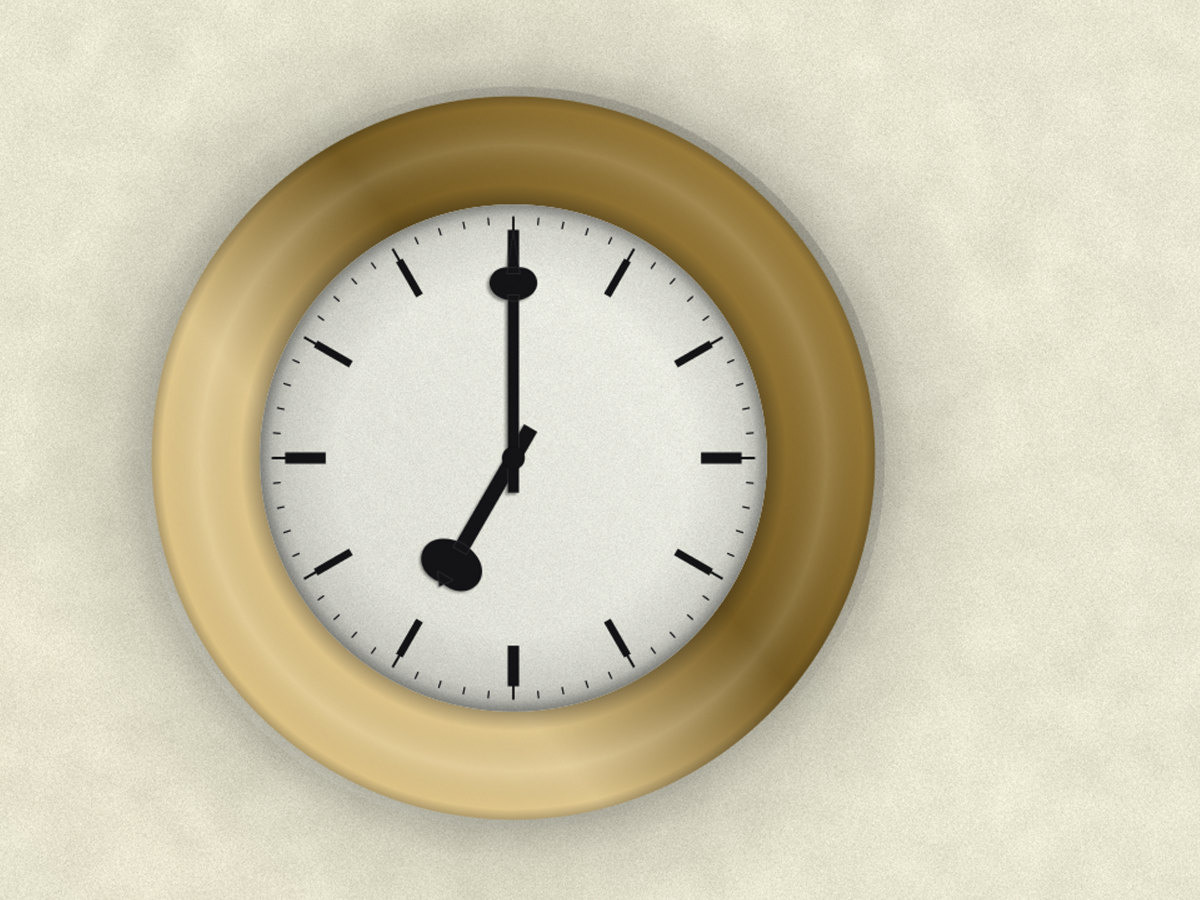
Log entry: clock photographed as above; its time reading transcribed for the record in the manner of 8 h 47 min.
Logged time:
7 h 00 min
